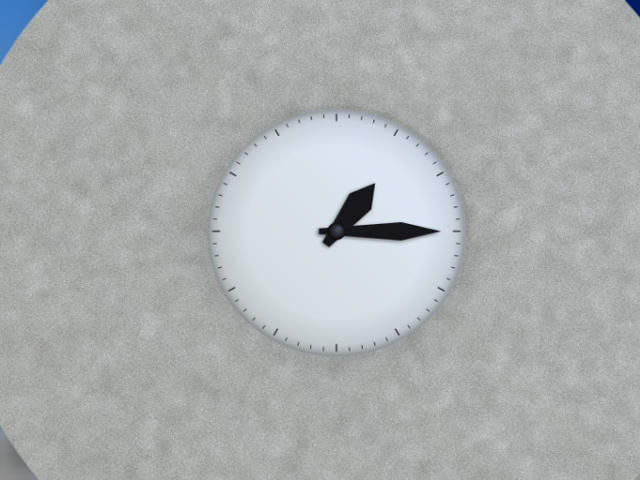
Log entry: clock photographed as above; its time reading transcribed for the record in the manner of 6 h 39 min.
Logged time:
1 h 15 min
